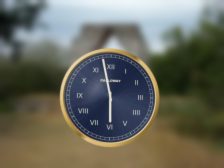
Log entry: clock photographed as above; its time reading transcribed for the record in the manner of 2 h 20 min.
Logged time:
5 h 58 min
